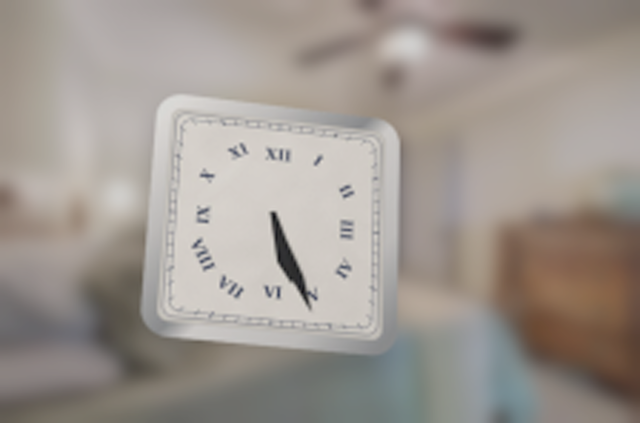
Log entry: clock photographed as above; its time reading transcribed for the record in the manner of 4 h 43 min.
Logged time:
5 h 26 min
